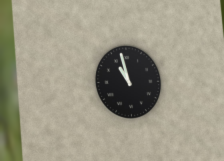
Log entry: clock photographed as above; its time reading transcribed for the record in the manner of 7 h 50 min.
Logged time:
10 h 58 min
